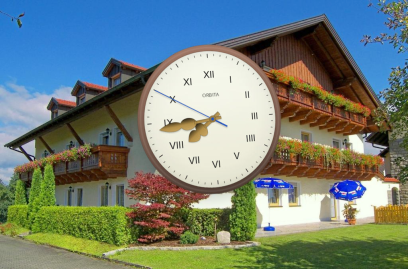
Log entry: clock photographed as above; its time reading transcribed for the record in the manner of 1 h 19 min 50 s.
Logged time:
7 h 43 min 50 s
